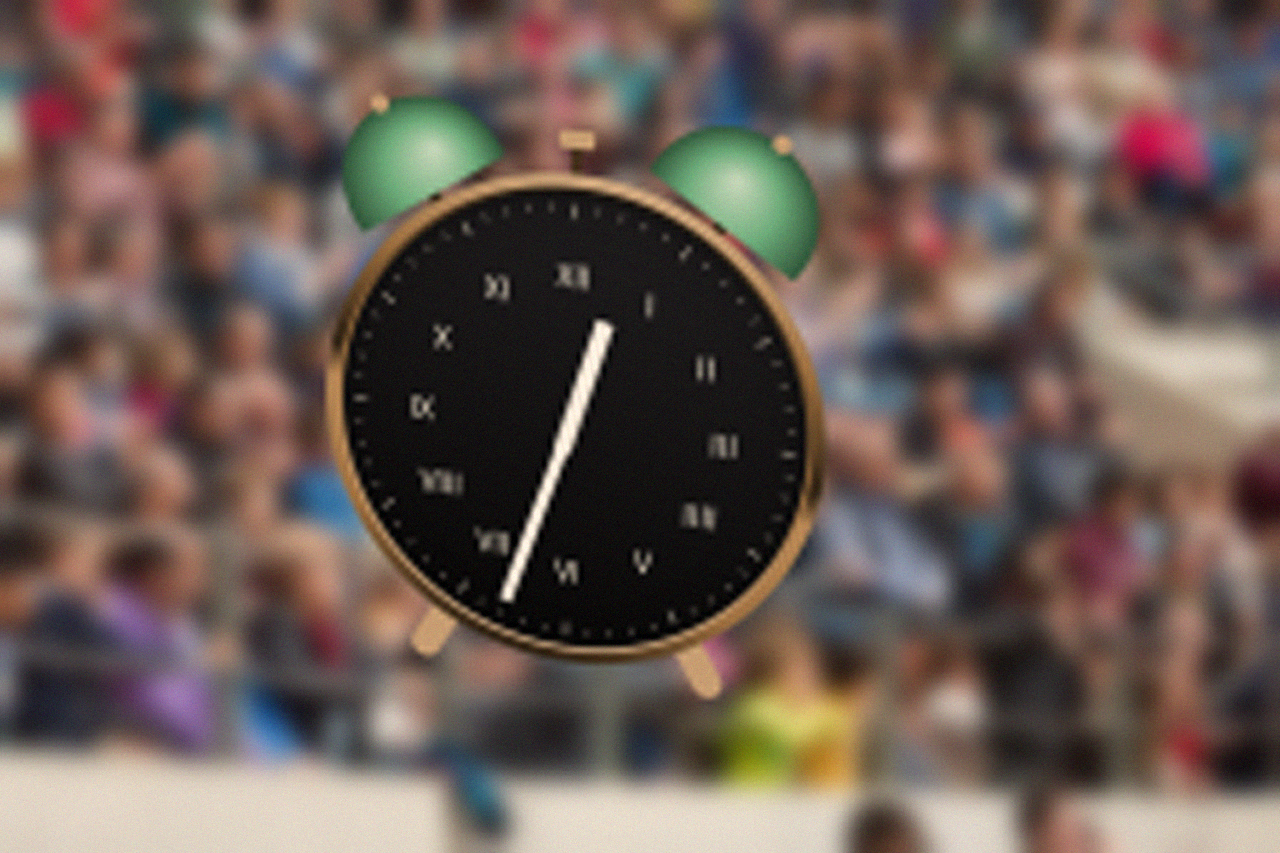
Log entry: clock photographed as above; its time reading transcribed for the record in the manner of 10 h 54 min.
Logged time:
12 h 33 min
